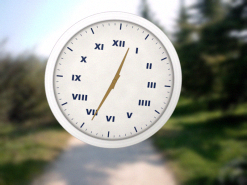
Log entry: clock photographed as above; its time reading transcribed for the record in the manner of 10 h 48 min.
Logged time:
12 h 34 min
